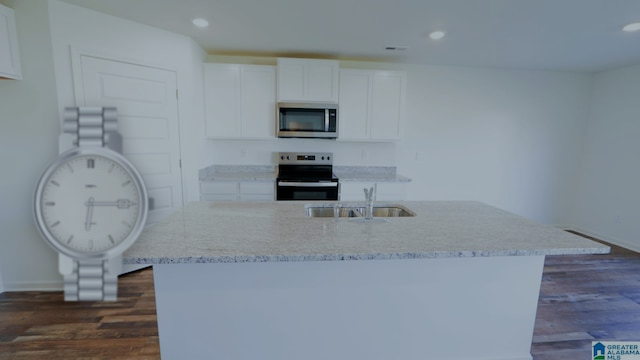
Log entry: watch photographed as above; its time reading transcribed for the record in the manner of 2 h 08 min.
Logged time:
6 h 15 min
